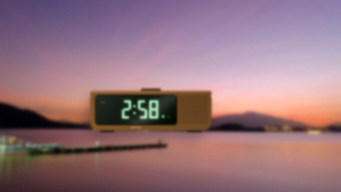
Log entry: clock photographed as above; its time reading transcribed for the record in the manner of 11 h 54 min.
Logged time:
2 h 58 min
